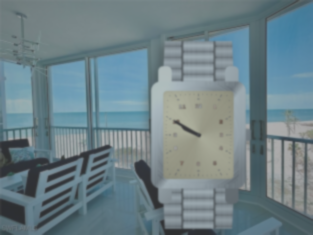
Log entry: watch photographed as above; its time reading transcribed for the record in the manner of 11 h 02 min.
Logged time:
9 h 50 min
